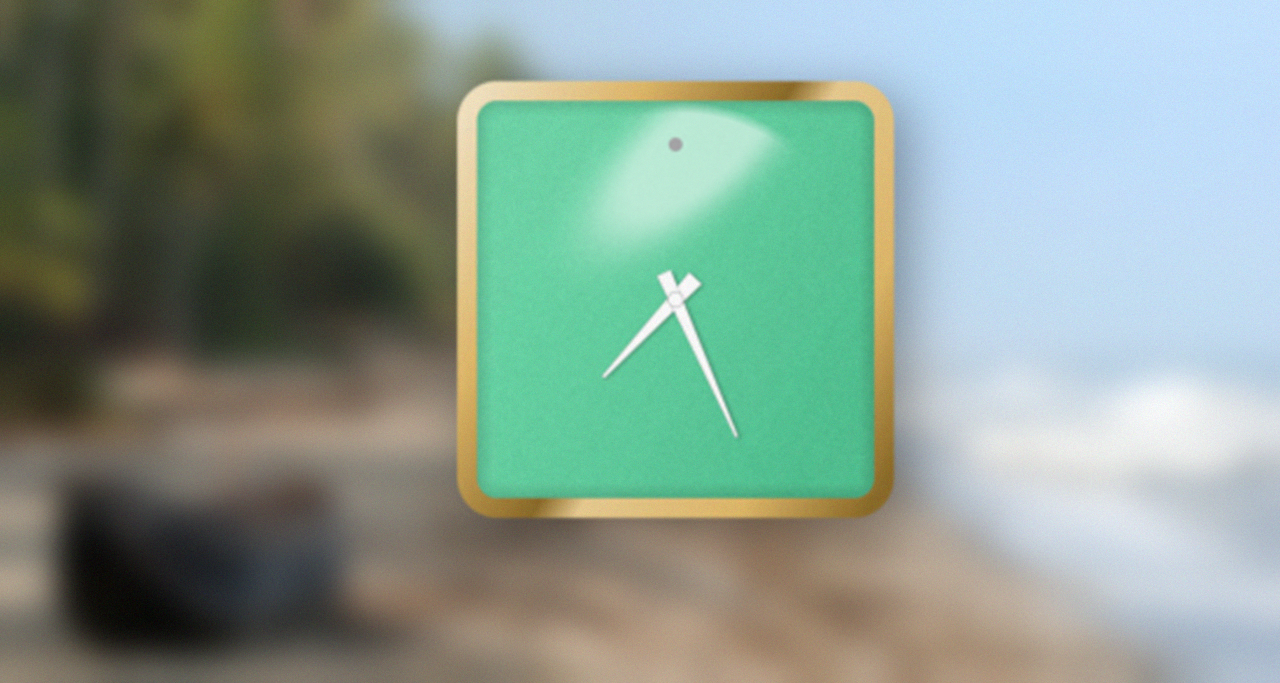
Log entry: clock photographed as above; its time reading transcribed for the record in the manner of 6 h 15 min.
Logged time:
7 h 26 min
